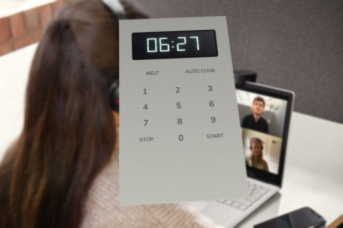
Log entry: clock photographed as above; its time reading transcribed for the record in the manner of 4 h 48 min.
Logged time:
6 h 27 min
